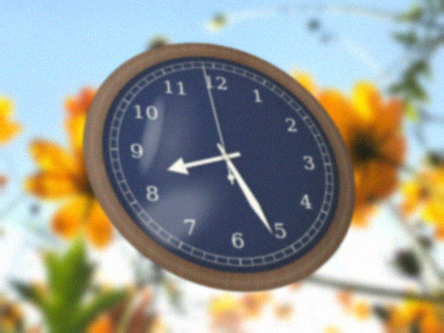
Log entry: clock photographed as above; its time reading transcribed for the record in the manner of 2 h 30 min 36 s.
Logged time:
8 h 25 min 59 s
